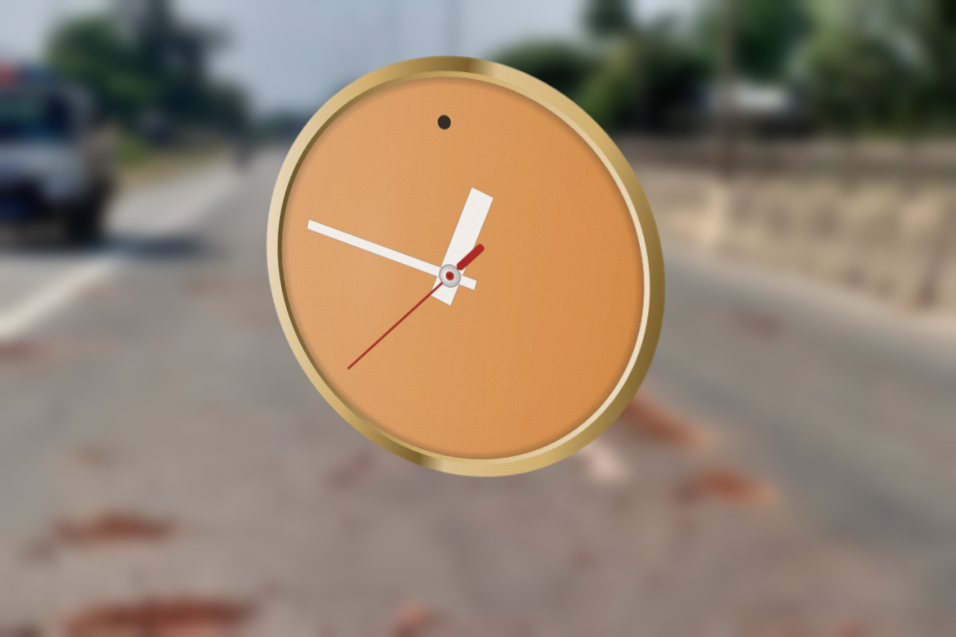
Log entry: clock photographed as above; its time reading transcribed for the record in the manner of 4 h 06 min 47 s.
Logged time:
12 h 47 min 38 s
